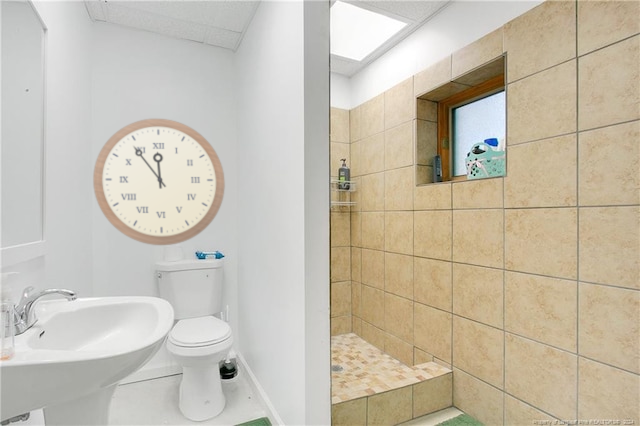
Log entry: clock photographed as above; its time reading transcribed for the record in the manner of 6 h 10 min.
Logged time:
11 h 54 min
